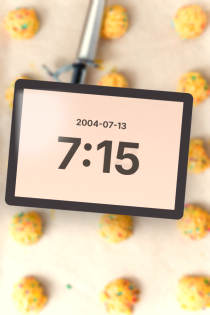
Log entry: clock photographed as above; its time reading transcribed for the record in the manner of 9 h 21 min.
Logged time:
7 h 15 min
